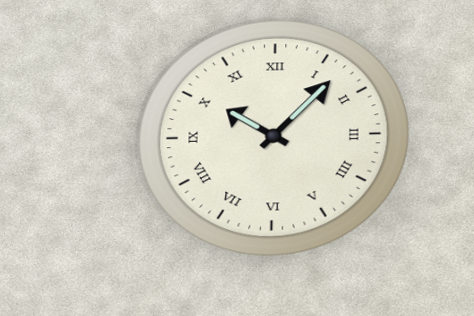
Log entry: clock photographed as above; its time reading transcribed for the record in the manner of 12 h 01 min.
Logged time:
10 h 07 min
